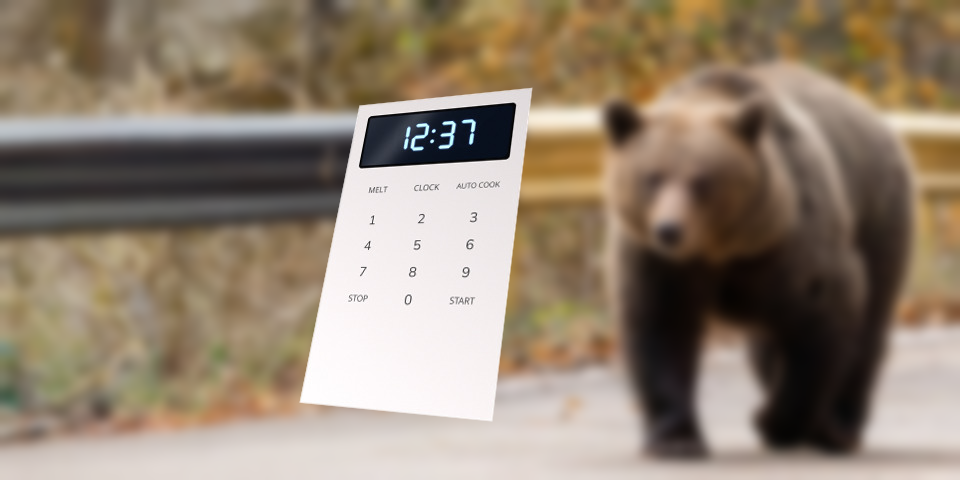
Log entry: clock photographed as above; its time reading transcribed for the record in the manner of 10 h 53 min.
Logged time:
12 h 37 min
